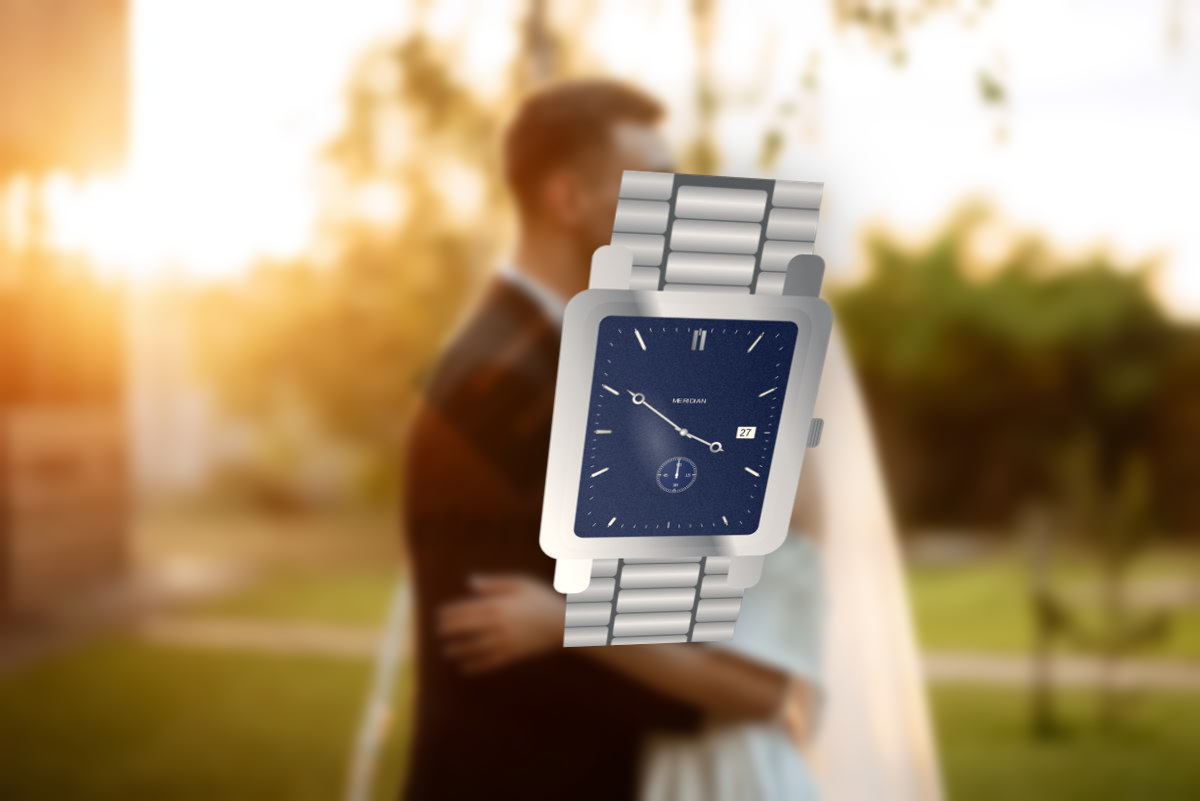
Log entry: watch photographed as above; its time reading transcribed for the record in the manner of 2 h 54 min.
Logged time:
3 h 51 min
